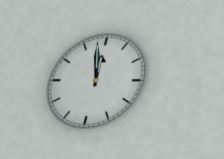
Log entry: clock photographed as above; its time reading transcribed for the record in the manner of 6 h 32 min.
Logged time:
11 h 58 min
